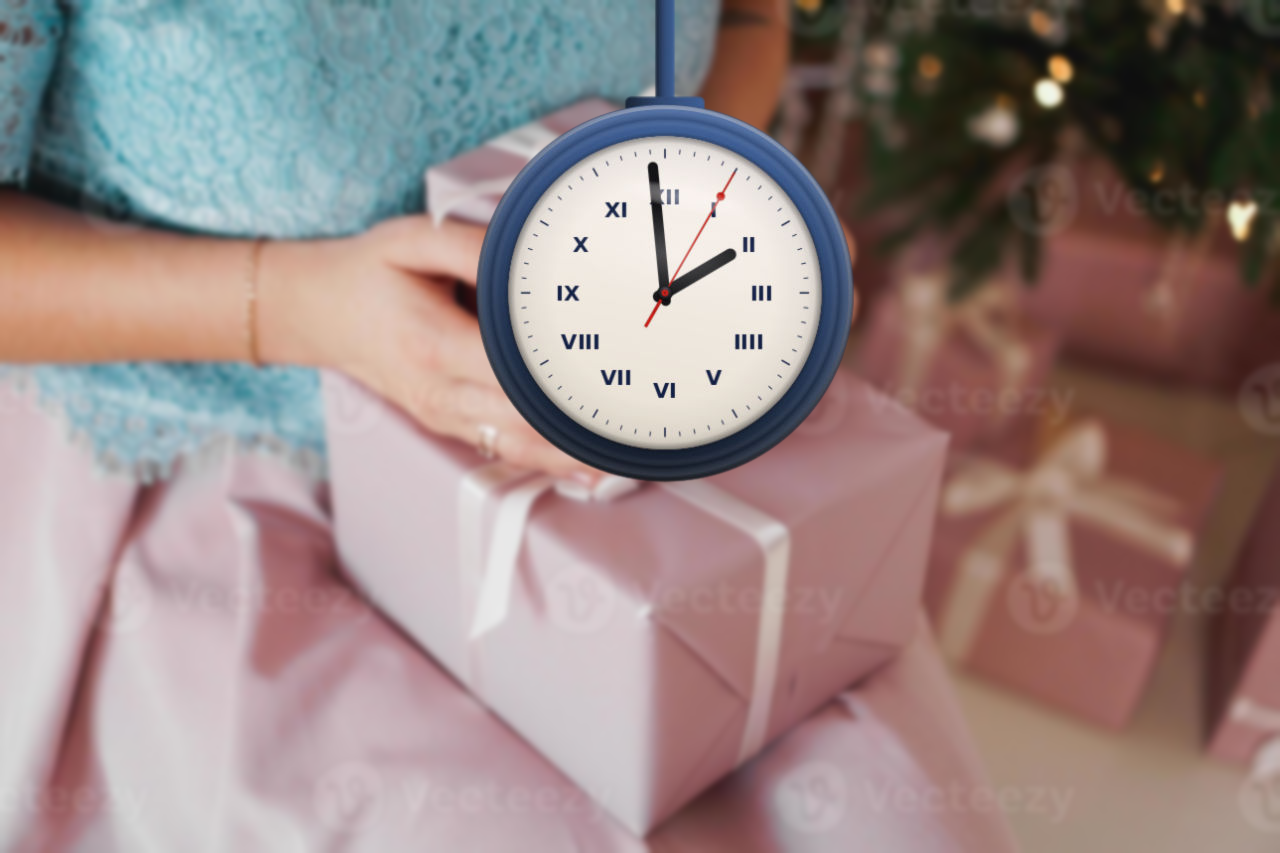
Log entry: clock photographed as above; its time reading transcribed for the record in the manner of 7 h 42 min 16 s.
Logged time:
1 h 59 min 05 s
